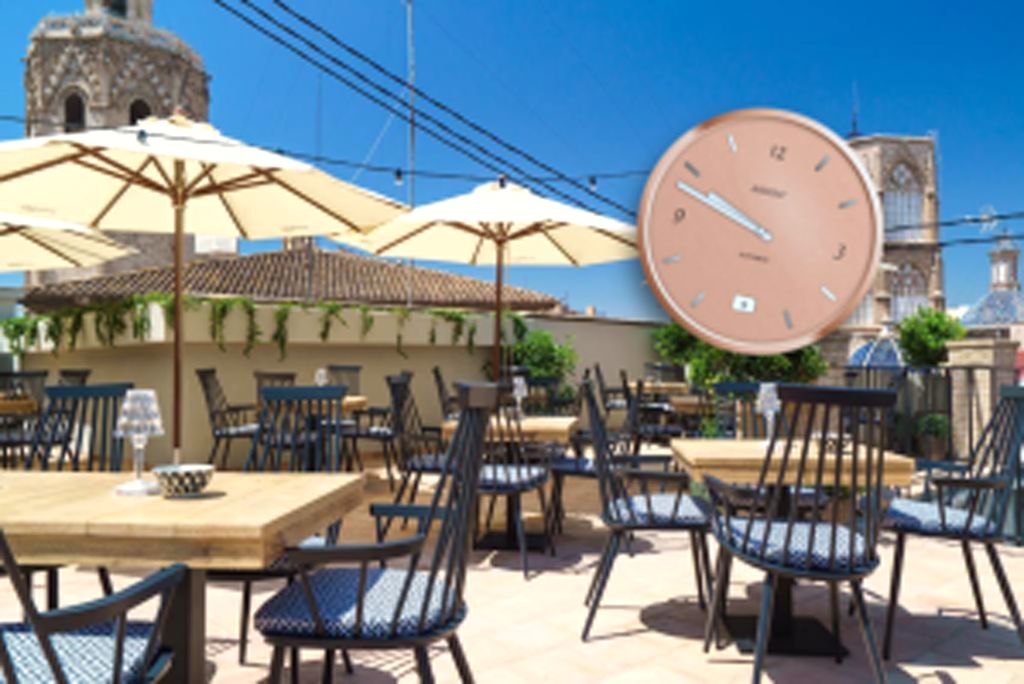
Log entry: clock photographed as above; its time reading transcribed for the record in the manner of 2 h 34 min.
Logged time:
9 h 48 min
